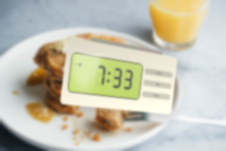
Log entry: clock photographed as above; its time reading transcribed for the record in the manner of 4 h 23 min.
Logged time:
7 h 33 min
